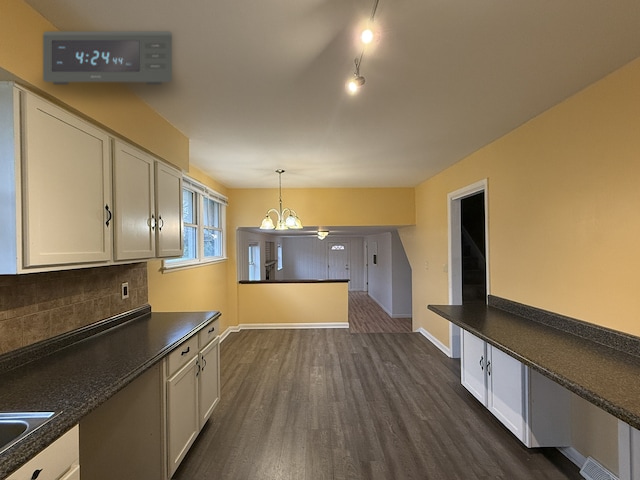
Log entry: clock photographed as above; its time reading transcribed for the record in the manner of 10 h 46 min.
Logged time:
4 h 24 min
